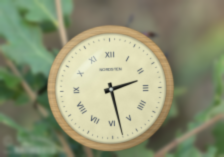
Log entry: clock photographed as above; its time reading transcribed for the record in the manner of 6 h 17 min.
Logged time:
2 h 28 min
